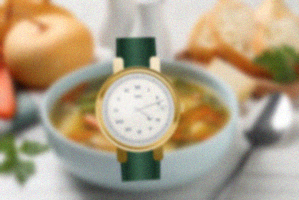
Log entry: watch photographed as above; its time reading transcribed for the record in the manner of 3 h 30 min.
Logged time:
4 h 12 min
